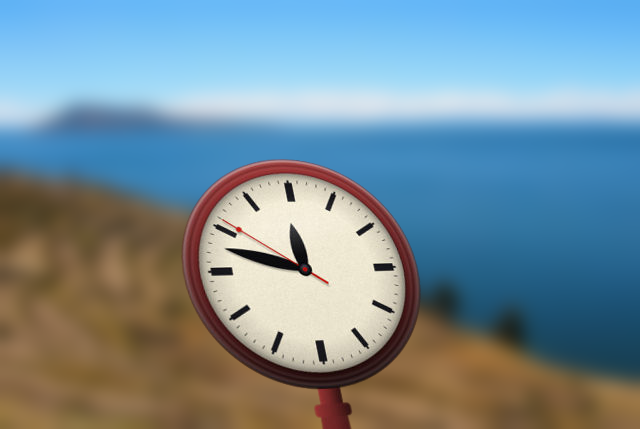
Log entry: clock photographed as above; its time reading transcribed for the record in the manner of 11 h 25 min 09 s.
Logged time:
11 h 47 min 51 s
